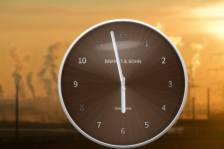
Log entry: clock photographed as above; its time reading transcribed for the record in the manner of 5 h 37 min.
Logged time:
5 h 58 min
